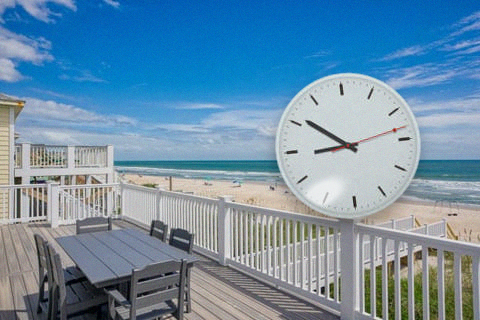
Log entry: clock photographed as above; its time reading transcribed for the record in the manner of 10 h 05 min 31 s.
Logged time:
8 h 51 min 13 s
